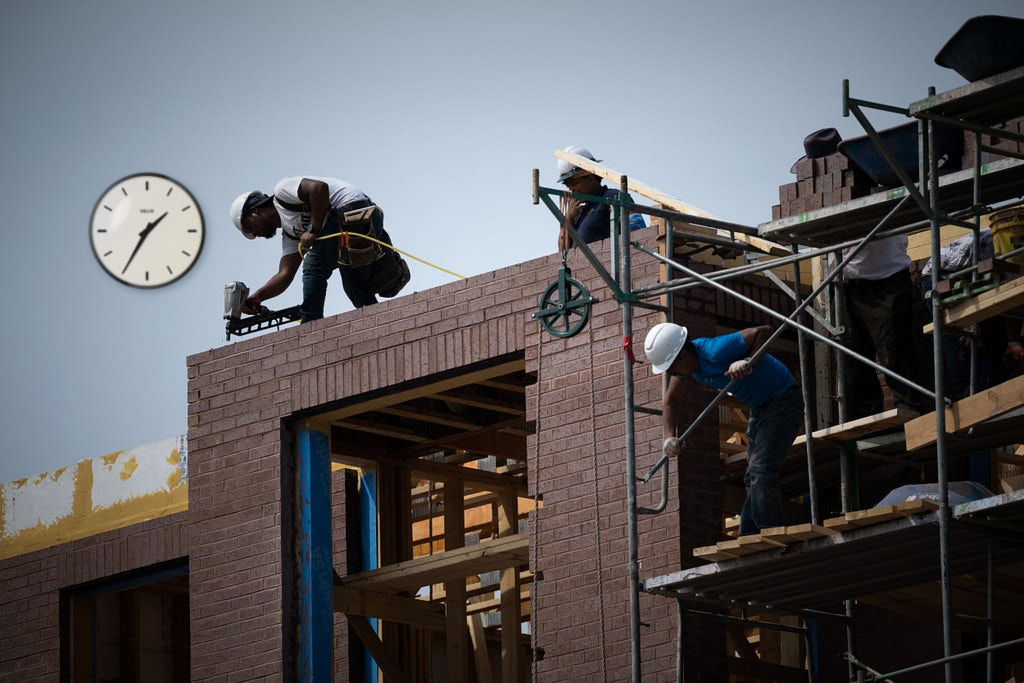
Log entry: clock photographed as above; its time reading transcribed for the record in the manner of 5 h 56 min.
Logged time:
1 h 35 min
